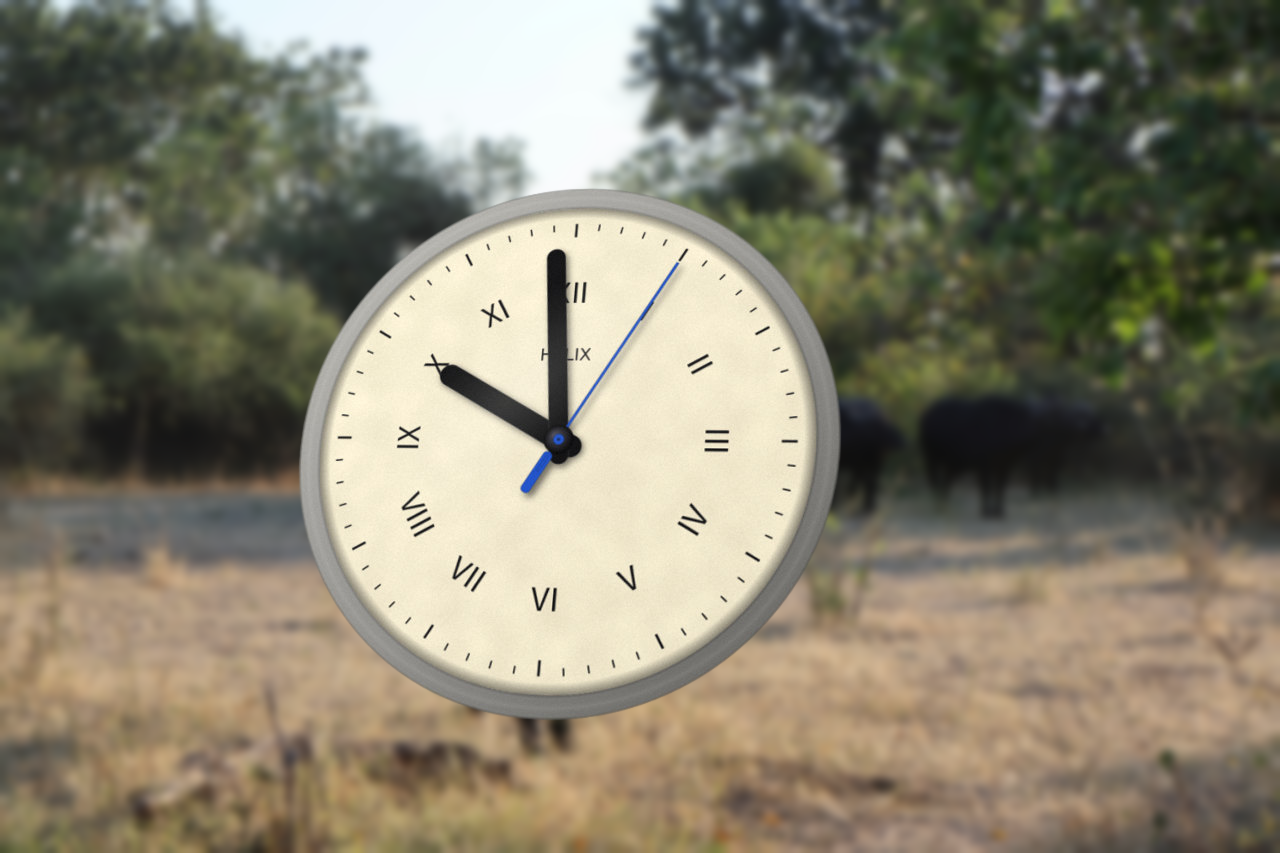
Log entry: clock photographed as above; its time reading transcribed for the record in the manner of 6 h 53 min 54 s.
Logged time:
9 h 59 min 05 s
